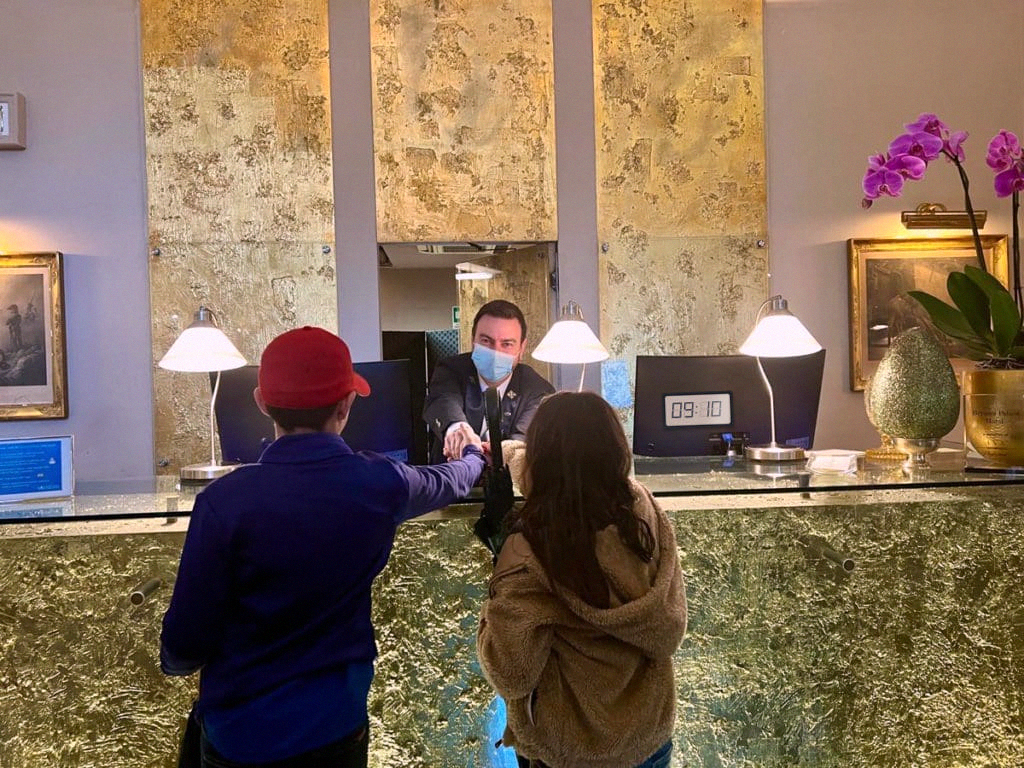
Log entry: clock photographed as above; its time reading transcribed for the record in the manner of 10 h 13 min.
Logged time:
9 h 10 min
